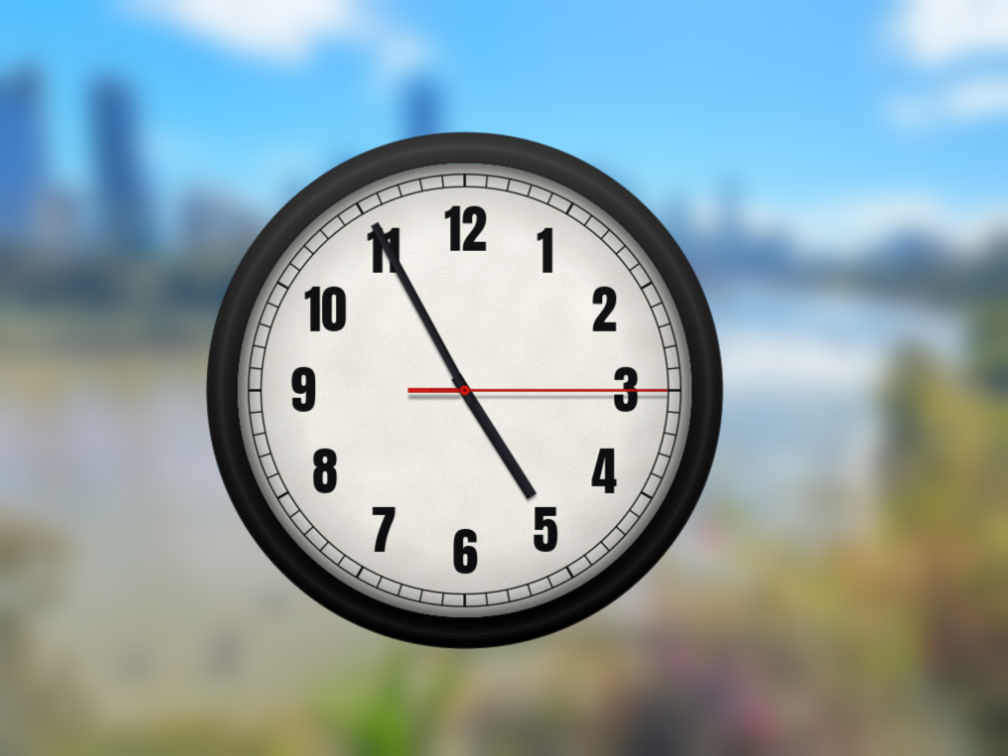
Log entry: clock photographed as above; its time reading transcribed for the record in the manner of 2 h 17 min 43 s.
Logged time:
4 h 55 min 15 s
